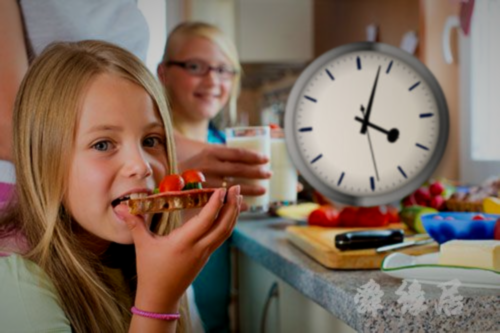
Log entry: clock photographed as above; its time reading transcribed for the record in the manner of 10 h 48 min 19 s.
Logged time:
4 h 03 min 29 s
